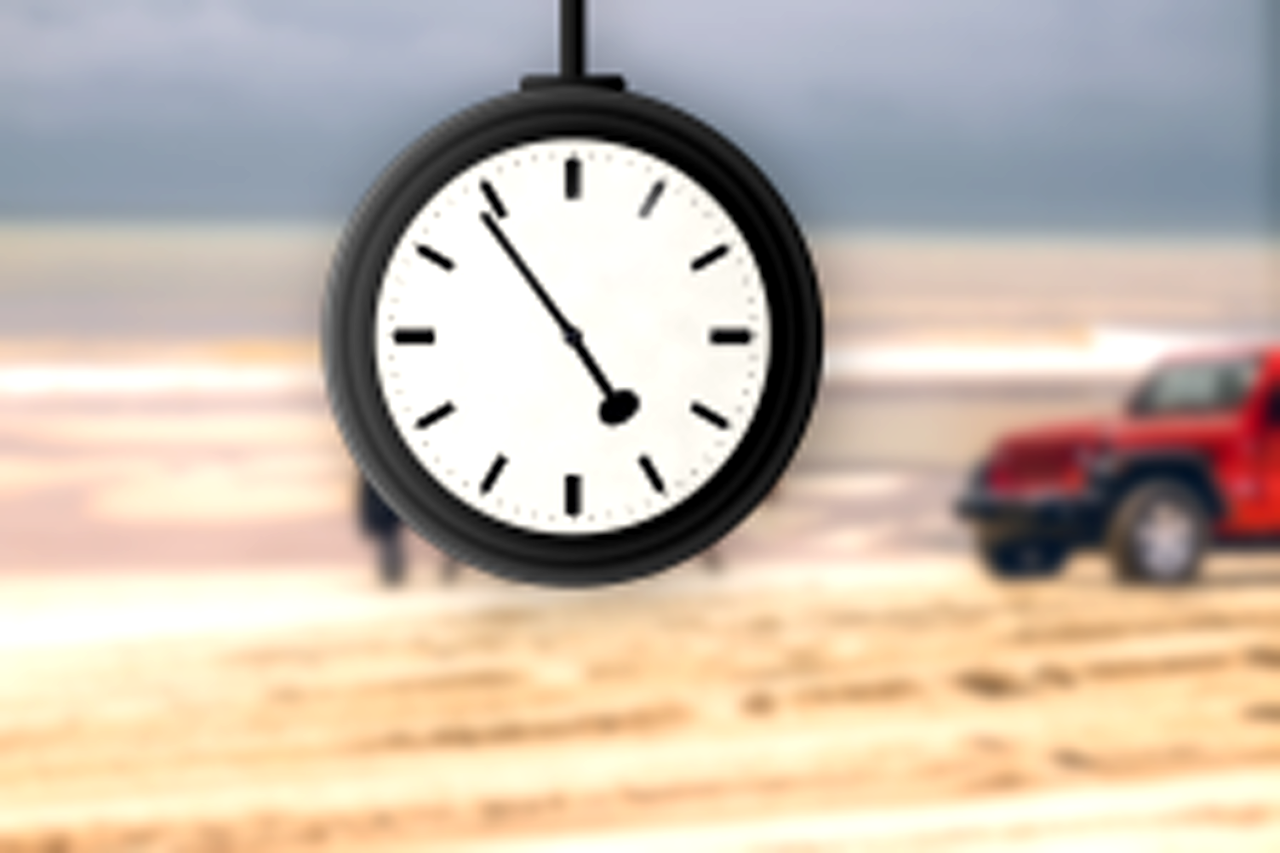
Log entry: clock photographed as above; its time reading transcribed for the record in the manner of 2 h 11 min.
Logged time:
4 h 54 min
